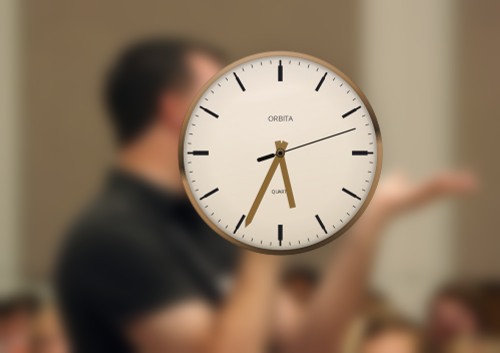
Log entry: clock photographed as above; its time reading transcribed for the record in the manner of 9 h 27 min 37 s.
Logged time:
5 h 34 min 12 s
